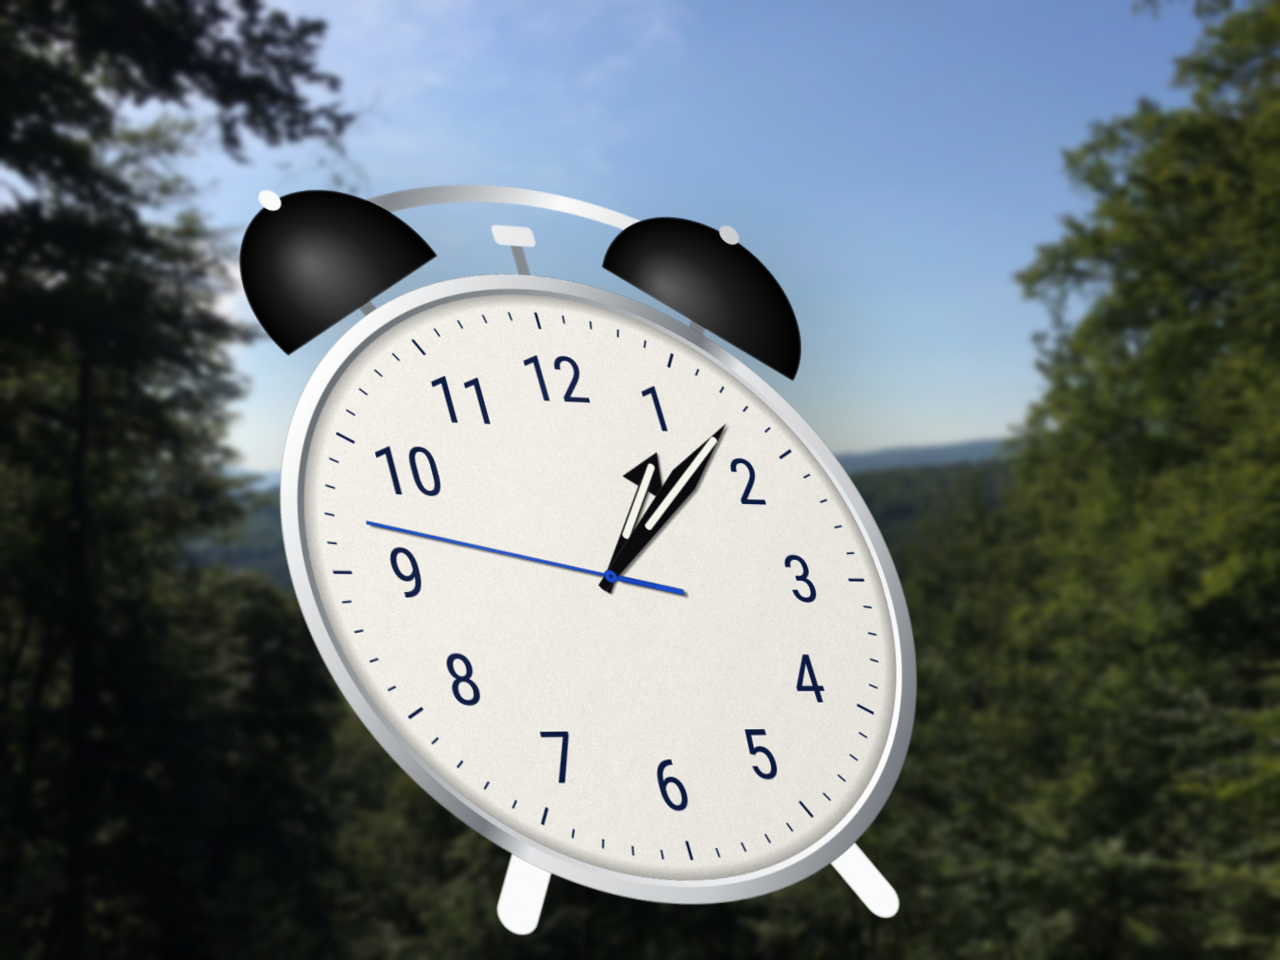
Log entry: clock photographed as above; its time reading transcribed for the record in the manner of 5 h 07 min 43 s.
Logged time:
1 h 07 min 47 s
